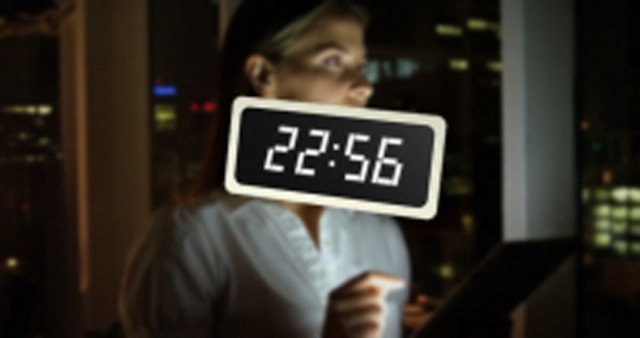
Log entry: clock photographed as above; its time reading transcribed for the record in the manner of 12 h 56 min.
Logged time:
22 h 56 min
